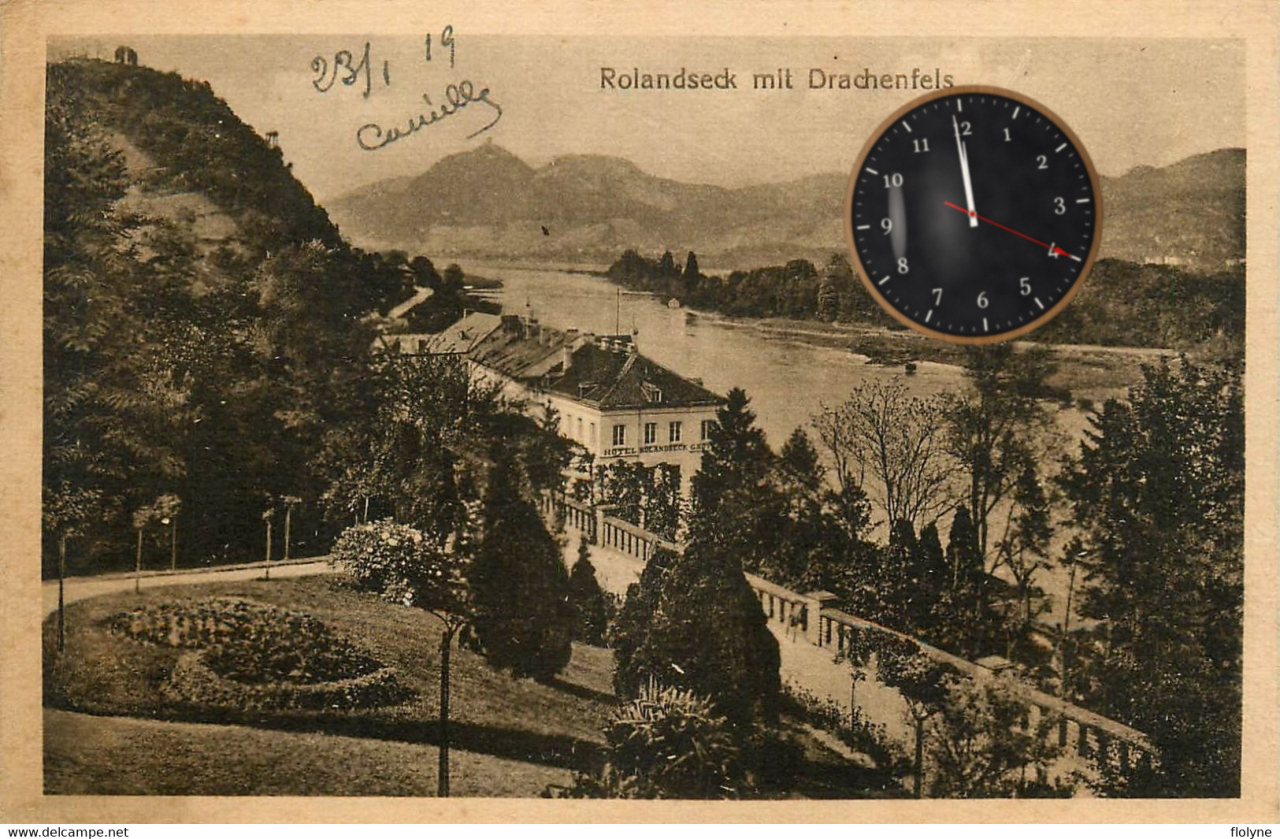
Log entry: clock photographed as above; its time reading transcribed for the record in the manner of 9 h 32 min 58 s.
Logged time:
11 h 59 min 20 s
